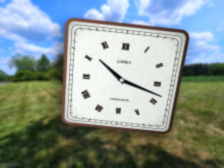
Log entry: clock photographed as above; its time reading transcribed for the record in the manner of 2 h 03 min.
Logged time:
10 h 18 min
